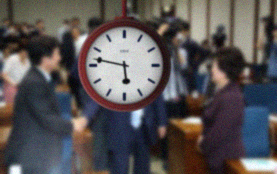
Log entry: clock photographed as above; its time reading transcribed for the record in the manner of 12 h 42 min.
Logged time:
5 h 47 min
